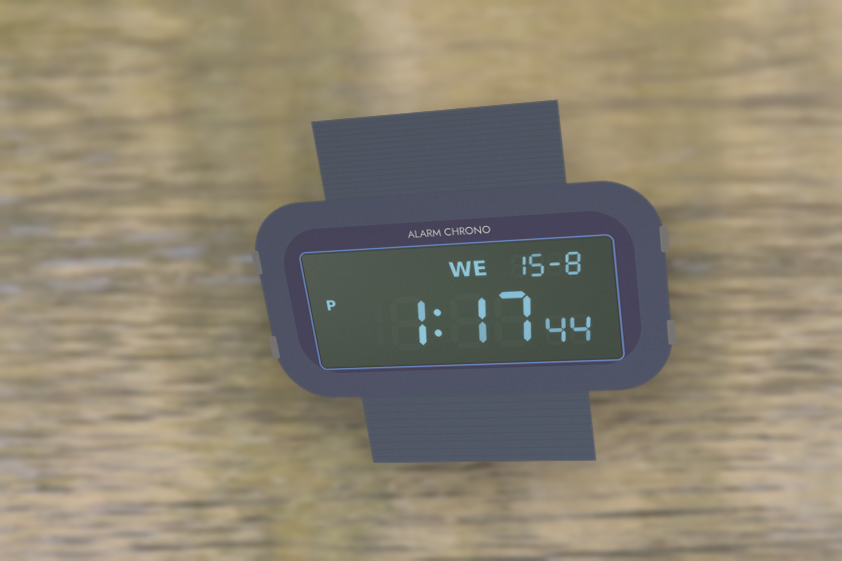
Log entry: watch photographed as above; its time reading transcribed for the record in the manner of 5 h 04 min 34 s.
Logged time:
1 h 17 min 44 s
